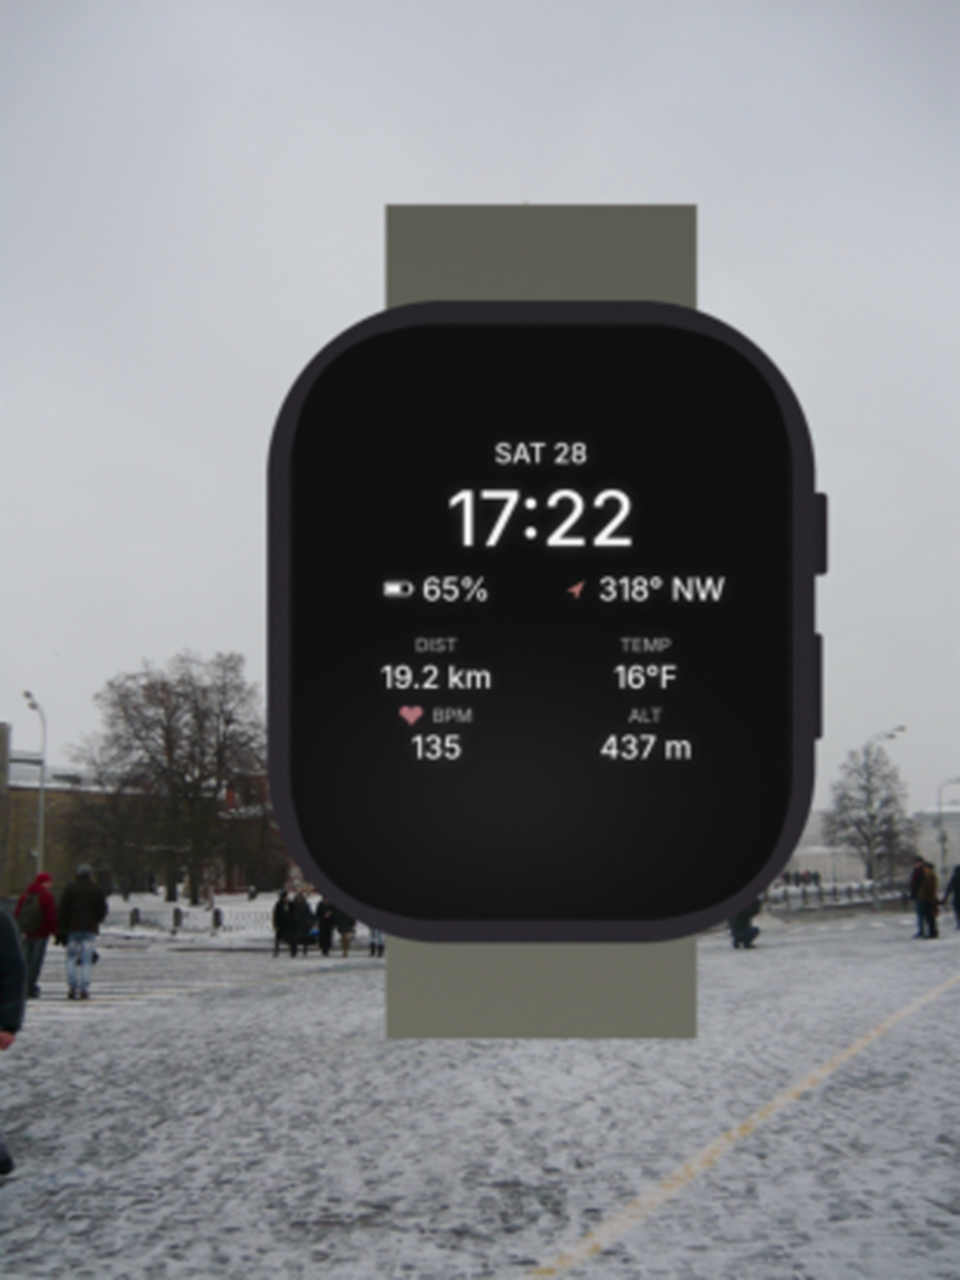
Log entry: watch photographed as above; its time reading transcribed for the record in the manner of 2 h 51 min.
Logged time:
17 h 22 min
